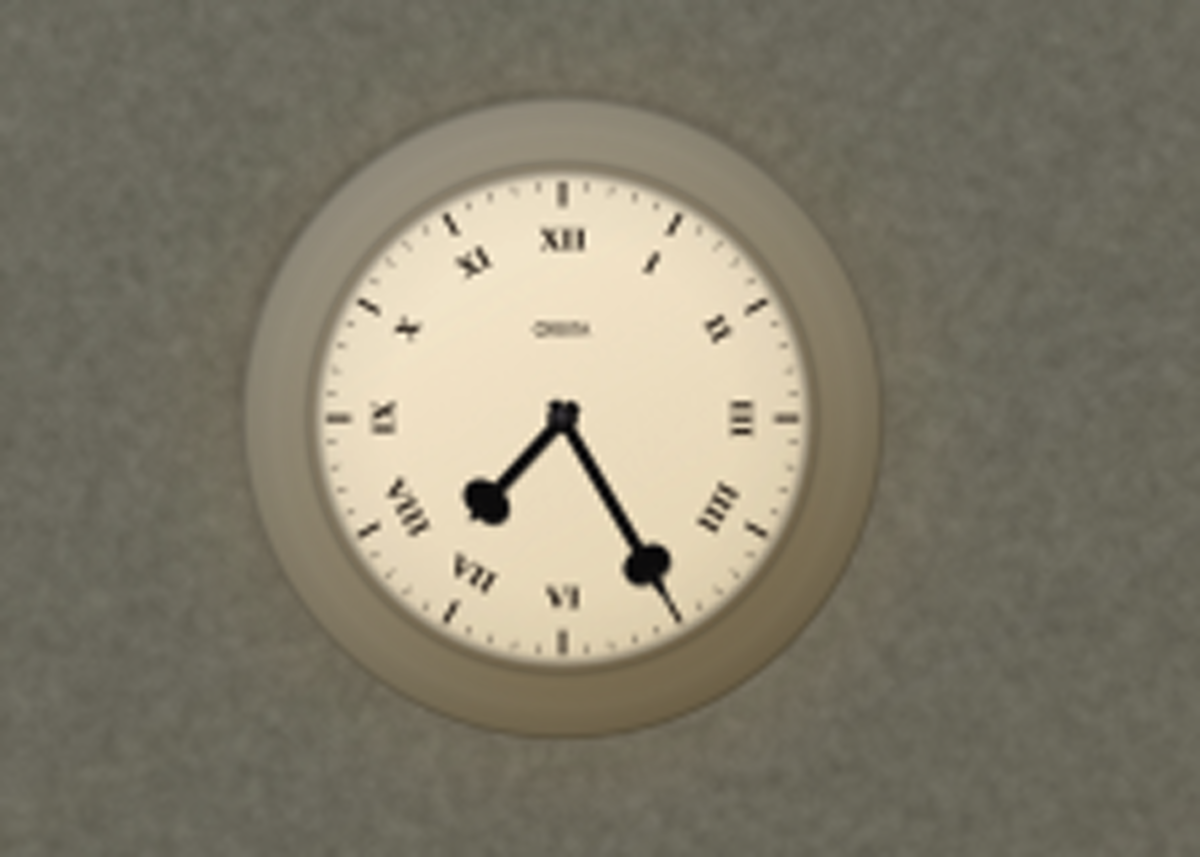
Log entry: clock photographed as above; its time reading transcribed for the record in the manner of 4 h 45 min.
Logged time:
7 h 25 min
